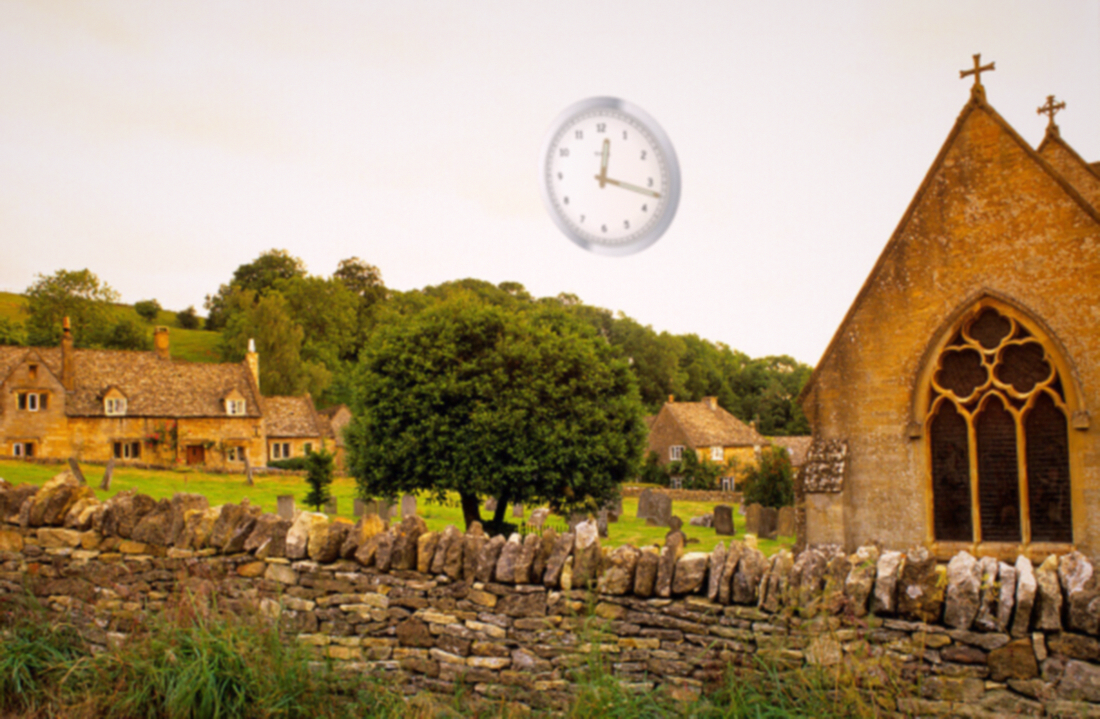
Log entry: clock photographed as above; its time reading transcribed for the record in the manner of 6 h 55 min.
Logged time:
12 h 17 min
